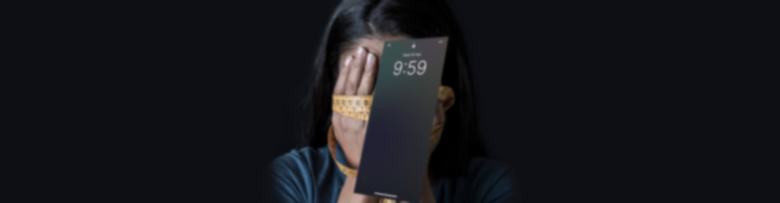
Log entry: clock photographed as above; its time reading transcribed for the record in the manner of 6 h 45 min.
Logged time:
9 h 59 min
